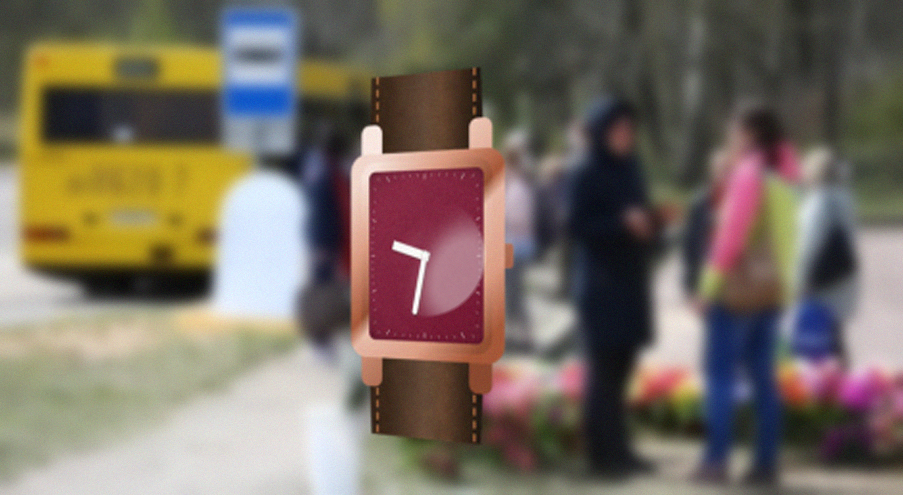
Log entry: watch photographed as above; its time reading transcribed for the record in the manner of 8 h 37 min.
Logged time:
9 h 32 min
